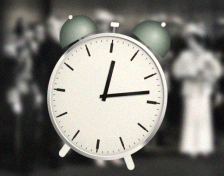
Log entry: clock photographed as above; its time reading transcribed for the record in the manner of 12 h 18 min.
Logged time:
12 h 13 min
